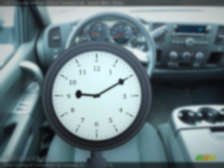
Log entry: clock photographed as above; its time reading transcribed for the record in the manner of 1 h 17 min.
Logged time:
9 h 10 min
